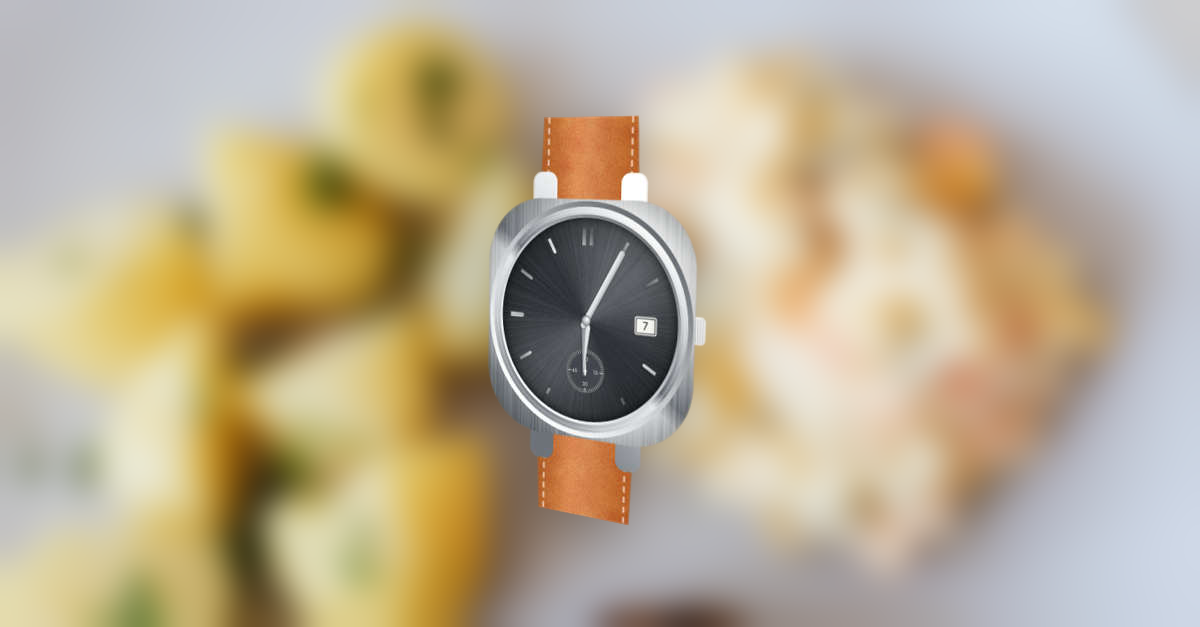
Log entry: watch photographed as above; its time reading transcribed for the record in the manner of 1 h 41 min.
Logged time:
6 h 05 min
